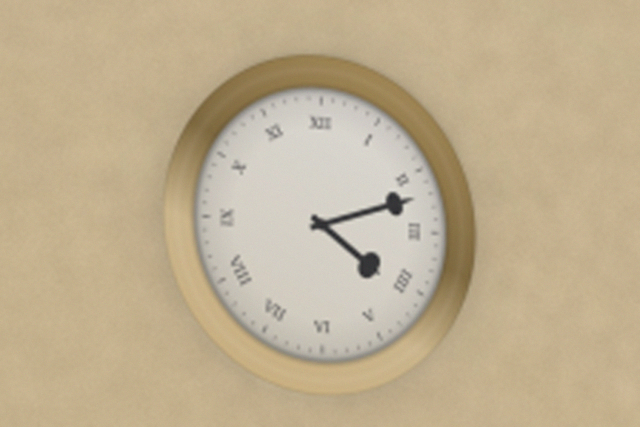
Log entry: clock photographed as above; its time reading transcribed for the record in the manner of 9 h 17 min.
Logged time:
4 h 12 min
